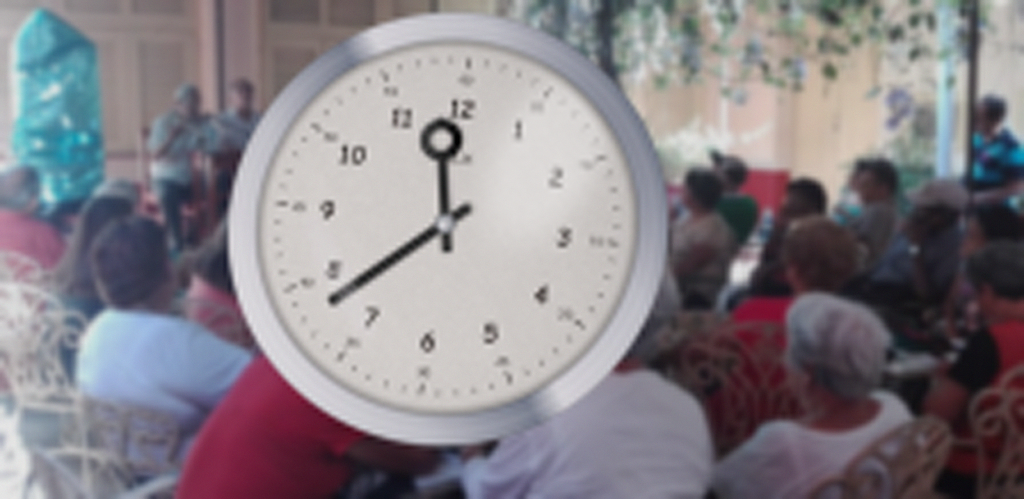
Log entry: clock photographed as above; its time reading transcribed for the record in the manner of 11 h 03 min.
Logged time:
11 h 38 min
